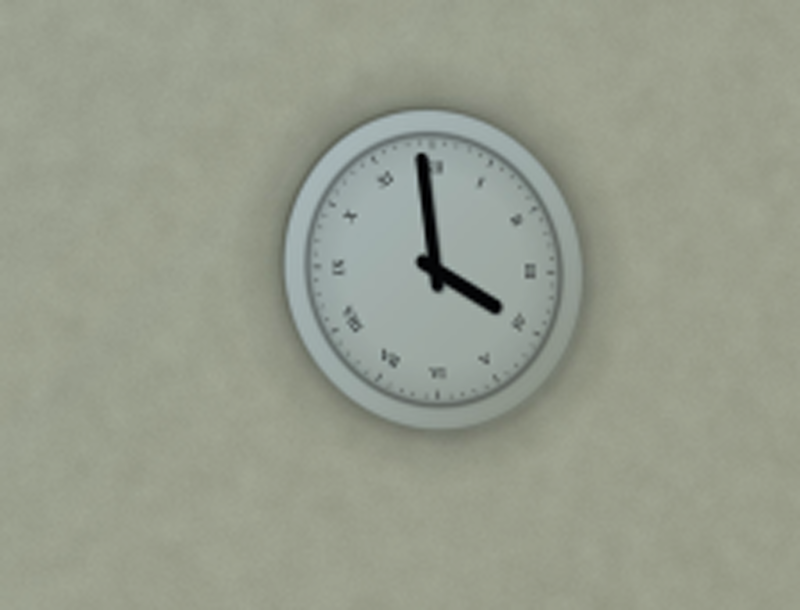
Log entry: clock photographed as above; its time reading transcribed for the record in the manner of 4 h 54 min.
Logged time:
3 h 59 min
